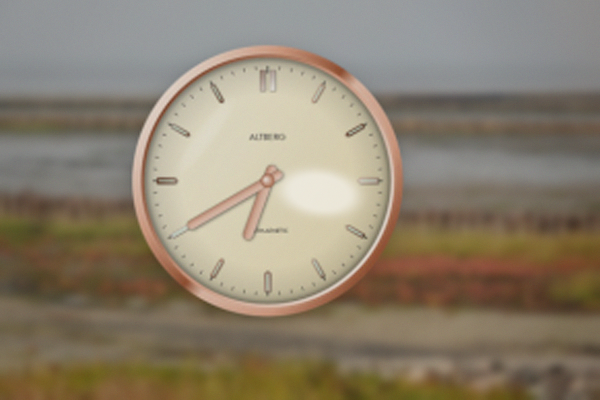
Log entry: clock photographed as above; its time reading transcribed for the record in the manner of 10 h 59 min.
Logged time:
6 h 40 min
